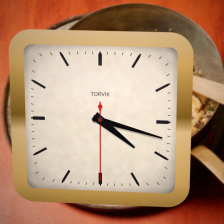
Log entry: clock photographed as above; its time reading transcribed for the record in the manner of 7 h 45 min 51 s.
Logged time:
4 h 17 min 30 s
